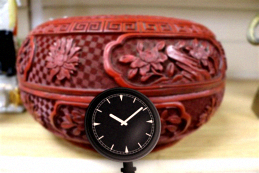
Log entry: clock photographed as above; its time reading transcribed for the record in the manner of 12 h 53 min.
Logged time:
10 h 09 min
